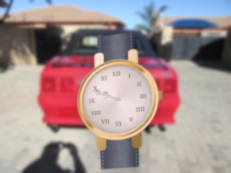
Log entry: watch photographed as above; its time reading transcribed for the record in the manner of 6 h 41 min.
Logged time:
9 h 49 min
